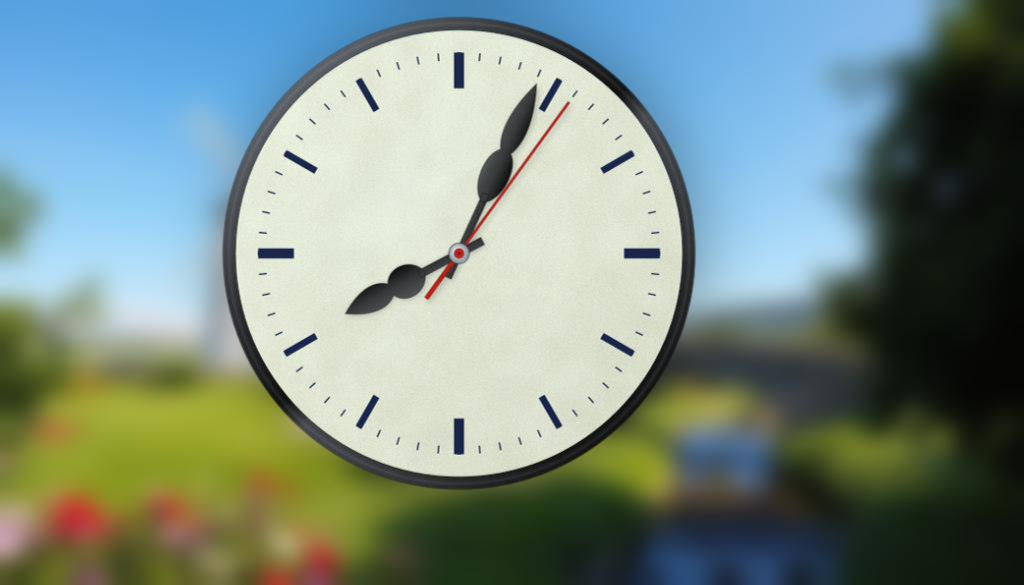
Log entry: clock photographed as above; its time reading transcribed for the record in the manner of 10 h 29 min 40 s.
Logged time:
8 h 04 min 06 s
